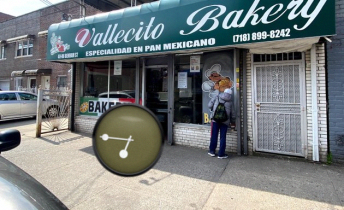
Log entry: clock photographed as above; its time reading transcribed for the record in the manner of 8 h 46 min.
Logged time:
6 h 46 min
